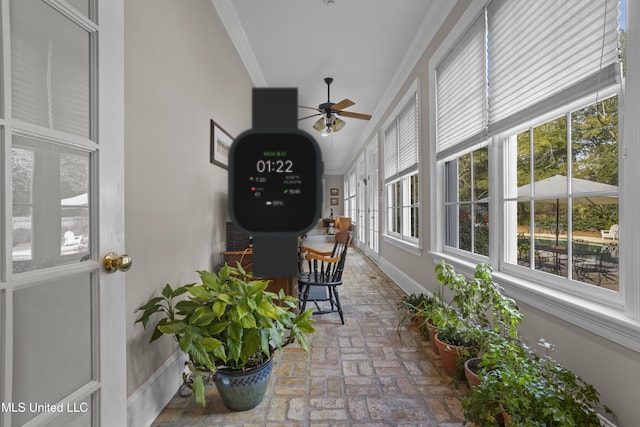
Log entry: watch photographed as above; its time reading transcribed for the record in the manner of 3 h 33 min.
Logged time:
1 h 22 min
